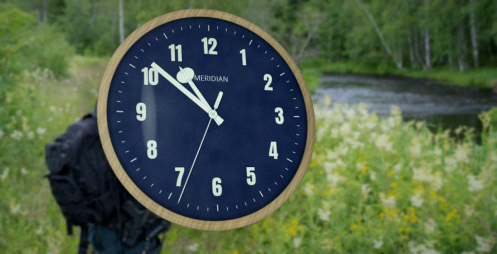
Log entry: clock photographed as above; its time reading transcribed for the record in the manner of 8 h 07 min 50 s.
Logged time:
10 h 51 min 34 s
